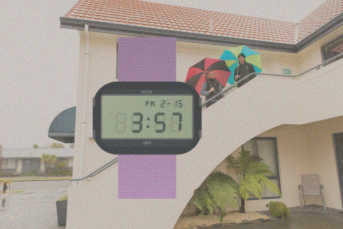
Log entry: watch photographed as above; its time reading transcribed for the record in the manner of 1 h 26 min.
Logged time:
3 h 57 min
